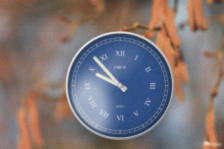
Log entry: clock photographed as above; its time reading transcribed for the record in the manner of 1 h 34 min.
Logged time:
9 h 53 min
